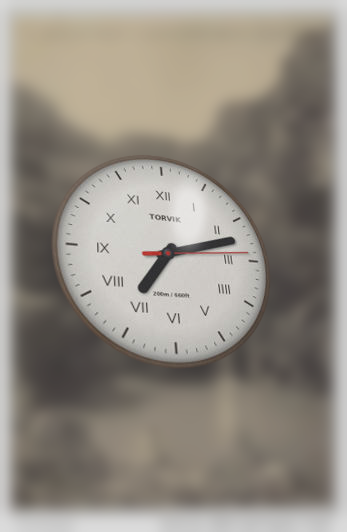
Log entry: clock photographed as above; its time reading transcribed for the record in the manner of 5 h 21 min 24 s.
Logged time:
7 h 12 min 14 s
